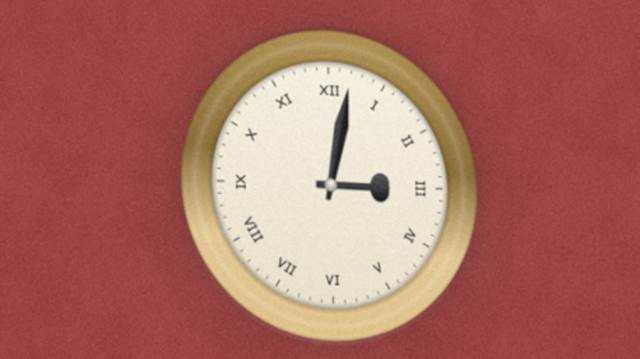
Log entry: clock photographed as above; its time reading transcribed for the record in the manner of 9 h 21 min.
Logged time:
3 h 02 min
